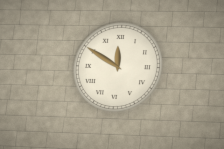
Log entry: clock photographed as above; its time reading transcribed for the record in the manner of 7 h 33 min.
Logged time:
11 h 50 min
